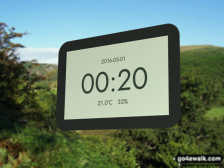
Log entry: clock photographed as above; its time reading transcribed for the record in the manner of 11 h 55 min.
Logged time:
0 h 20 min
